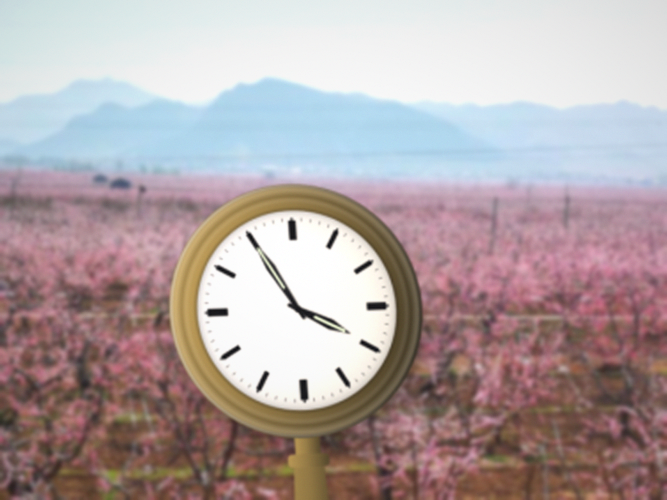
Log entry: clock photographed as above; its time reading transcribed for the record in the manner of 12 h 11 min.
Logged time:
3 h 55 min
